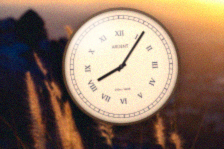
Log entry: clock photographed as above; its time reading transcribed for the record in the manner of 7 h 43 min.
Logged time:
8 h 06 min
